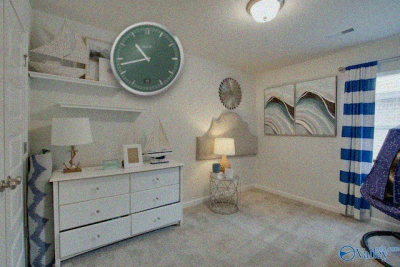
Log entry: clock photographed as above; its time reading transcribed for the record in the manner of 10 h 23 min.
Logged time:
10 h 43 min
